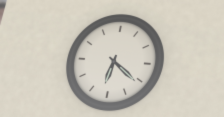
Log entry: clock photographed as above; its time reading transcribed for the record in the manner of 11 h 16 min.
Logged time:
6 h 21 min
